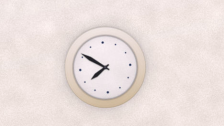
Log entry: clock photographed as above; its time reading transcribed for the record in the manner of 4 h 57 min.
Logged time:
7 h 51 min
